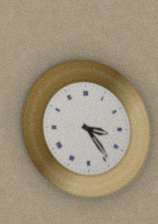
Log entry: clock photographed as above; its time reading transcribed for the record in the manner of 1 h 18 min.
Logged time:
3 h 24 min
